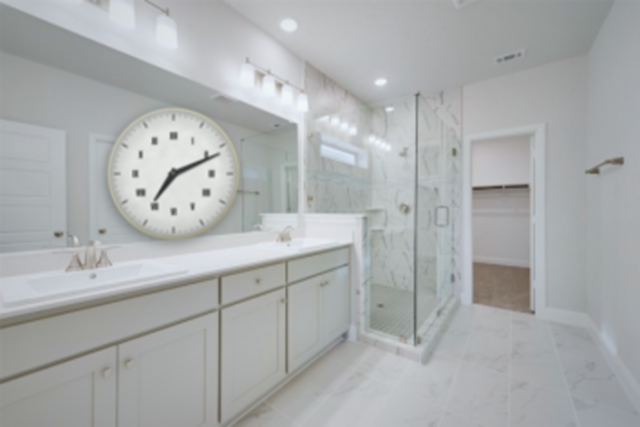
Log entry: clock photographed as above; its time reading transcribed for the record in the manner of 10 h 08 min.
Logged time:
7 h 11 min
